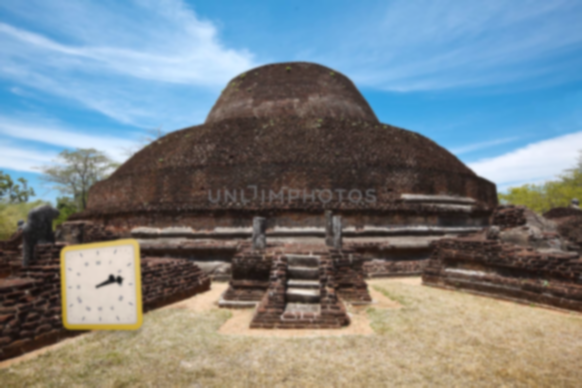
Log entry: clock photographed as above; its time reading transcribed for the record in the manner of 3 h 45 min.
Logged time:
2 h 13 min
